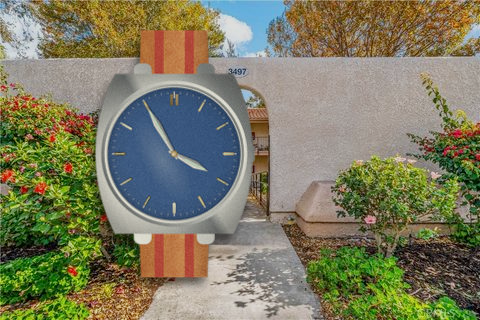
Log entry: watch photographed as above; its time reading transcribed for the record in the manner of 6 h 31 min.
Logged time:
3 h 55 min
